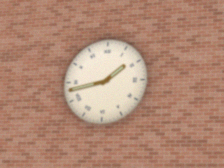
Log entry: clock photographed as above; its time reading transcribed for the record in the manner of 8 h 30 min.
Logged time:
1 h 43 min
